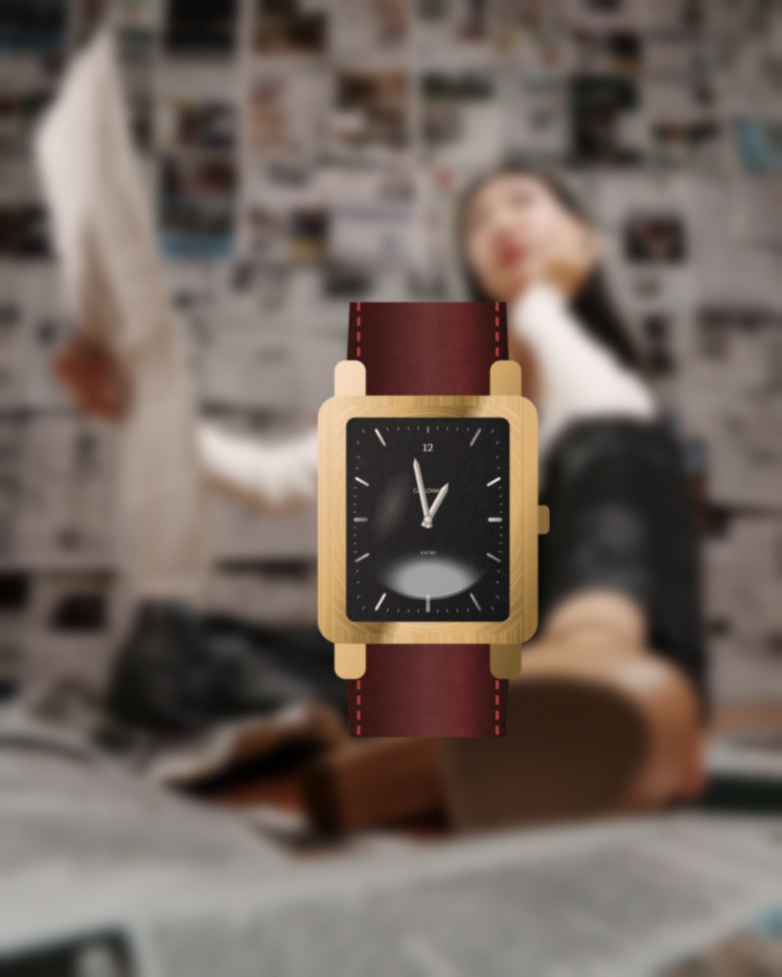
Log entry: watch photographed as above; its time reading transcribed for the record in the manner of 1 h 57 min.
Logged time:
12 h 58 min
